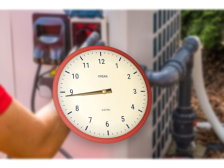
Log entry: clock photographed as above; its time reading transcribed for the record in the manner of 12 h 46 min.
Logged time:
8 h 44 min
